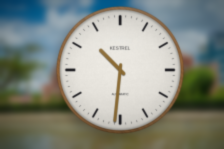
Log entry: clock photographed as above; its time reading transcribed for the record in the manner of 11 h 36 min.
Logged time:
10 h 31 min
